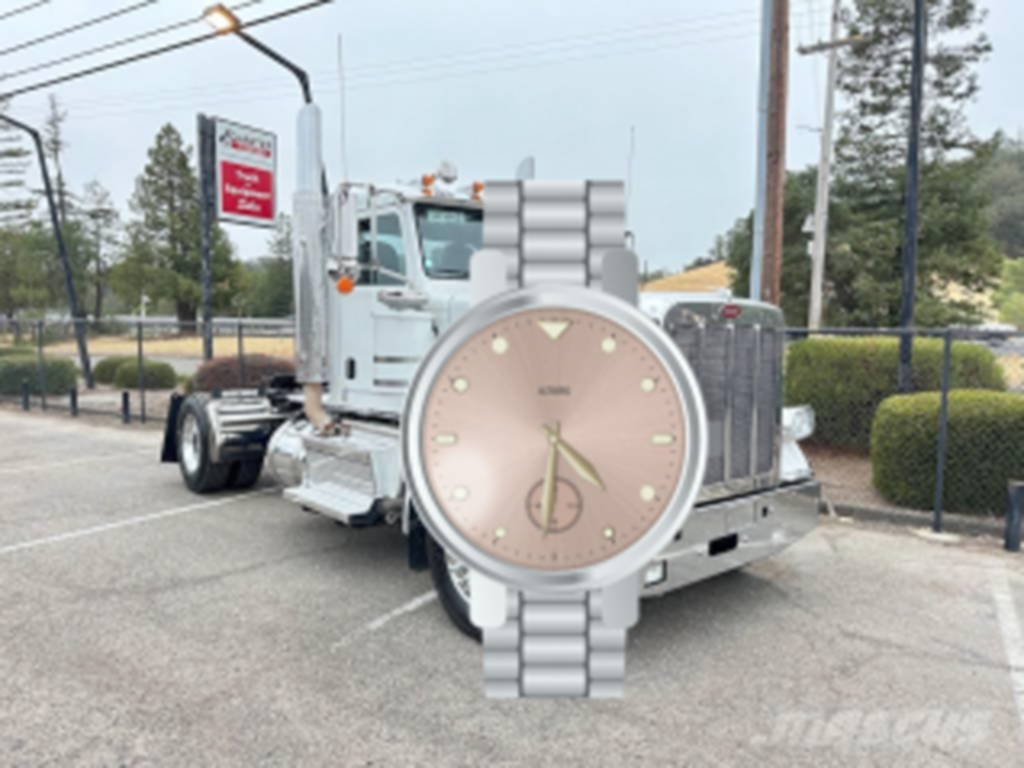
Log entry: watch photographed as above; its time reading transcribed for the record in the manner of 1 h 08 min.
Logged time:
4 h 31 min
